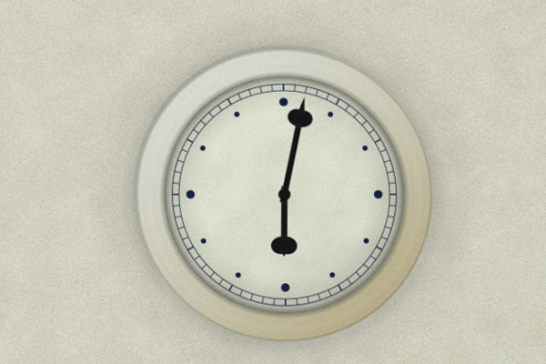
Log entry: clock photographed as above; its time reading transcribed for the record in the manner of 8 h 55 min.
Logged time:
6 h 02 min
